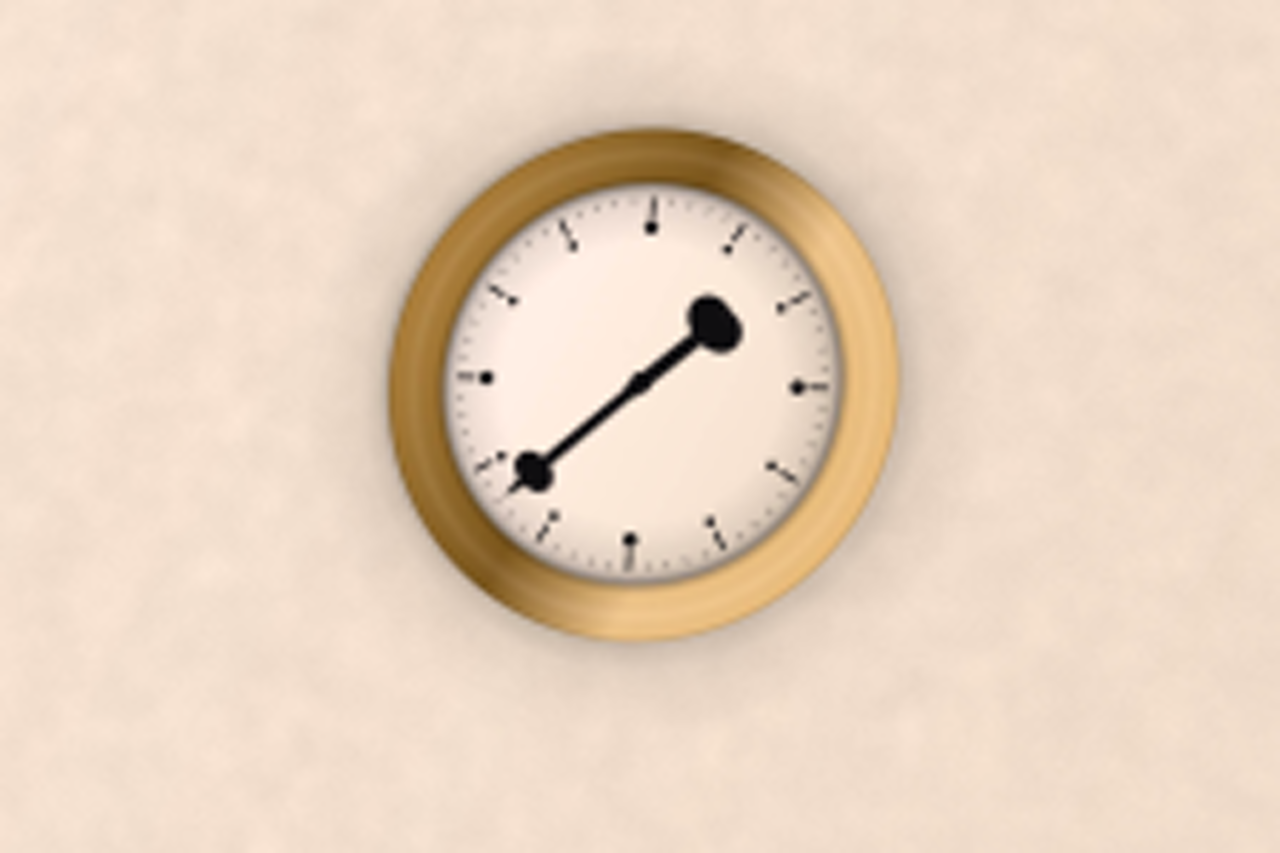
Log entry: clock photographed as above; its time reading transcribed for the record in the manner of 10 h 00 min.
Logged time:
1 h 38 min
